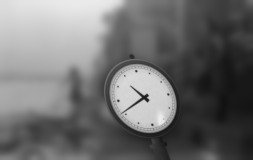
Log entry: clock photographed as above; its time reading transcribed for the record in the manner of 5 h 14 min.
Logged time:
10 h 41 min
